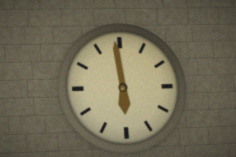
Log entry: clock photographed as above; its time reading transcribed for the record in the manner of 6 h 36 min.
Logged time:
5 h 59 min
